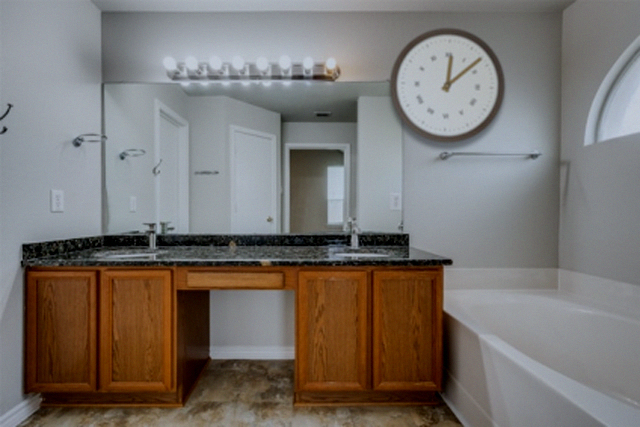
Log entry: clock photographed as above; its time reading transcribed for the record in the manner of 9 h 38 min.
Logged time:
12 h 08 min
